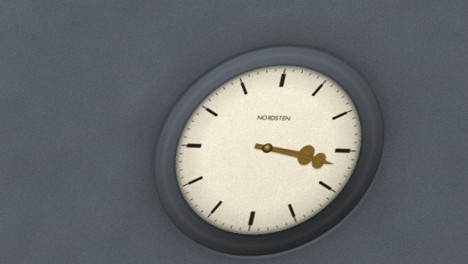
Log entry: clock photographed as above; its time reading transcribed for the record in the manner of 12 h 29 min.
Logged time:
3 h 17 min
